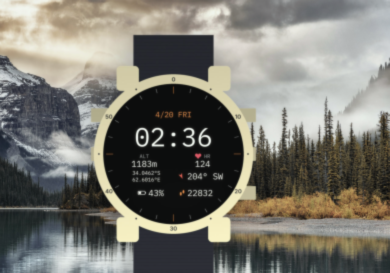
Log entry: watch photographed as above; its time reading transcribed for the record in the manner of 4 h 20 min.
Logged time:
2 h 36 min
